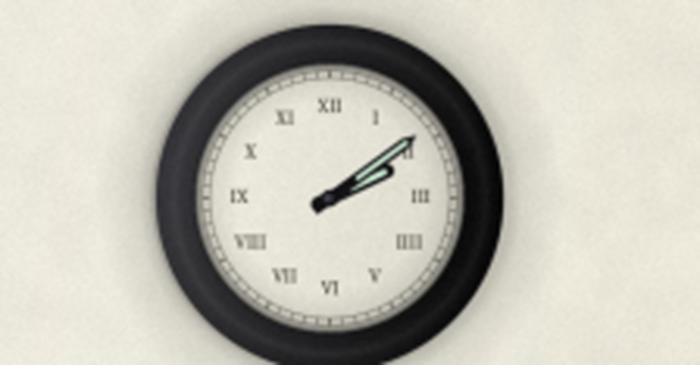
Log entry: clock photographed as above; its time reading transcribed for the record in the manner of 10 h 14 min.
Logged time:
2 h 09 min
